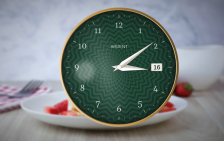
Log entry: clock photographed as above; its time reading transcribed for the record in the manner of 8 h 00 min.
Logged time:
3 h 09 min
